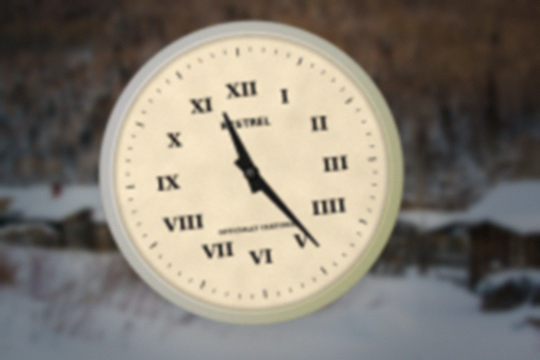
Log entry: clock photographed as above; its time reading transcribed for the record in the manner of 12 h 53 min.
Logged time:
11 h 24 min
